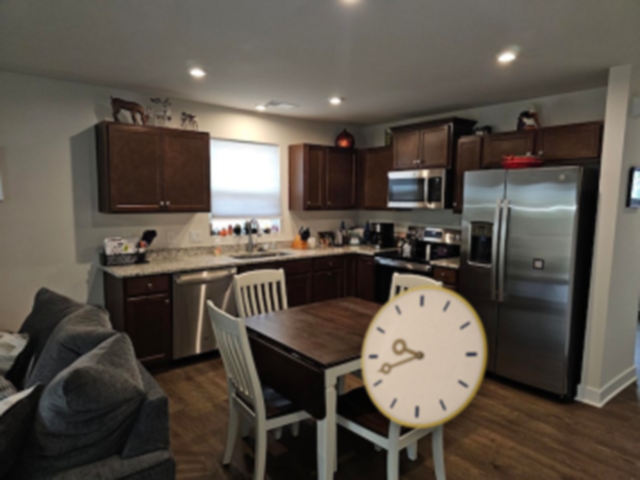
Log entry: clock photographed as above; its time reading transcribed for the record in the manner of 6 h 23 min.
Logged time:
9 h 42 min
